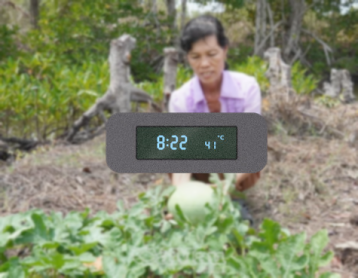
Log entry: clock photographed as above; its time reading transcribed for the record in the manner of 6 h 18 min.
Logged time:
8 h 22 min
